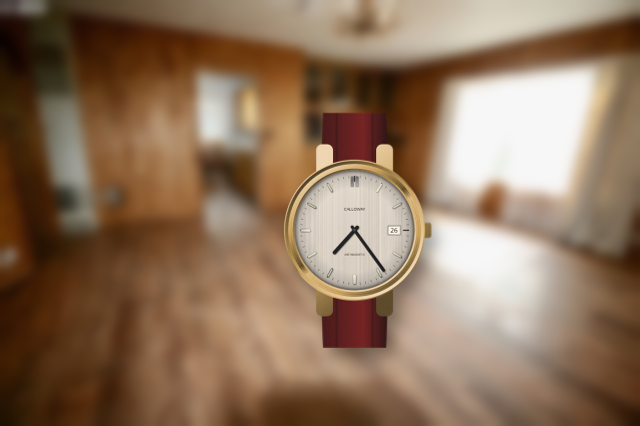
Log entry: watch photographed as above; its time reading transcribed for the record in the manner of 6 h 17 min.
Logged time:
7 h 24 min
